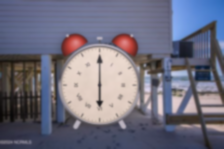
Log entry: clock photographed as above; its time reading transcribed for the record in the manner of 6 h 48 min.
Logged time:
6 h 00 min
